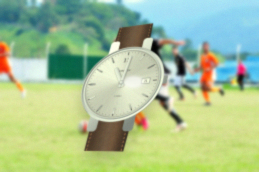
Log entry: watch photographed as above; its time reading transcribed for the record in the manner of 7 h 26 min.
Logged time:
11 h 01 min
